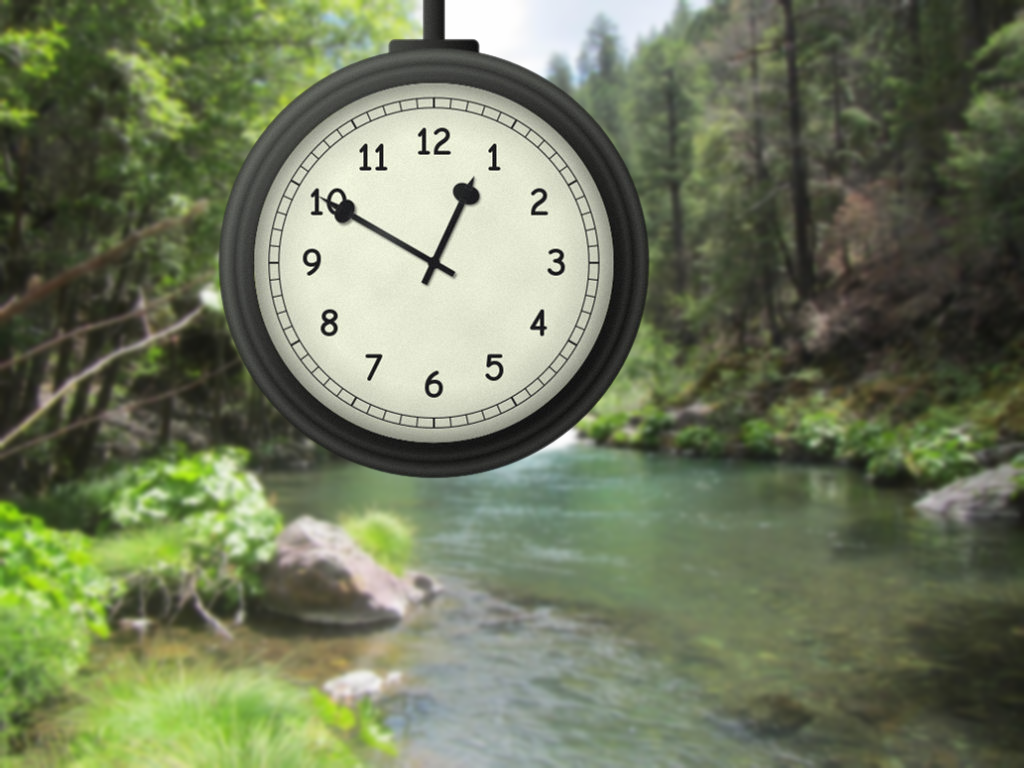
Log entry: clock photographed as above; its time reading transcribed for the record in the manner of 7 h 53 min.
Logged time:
12 h 50 min
